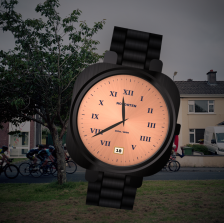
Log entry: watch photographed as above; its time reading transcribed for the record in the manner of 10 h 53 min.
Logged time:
11 h 39 min
